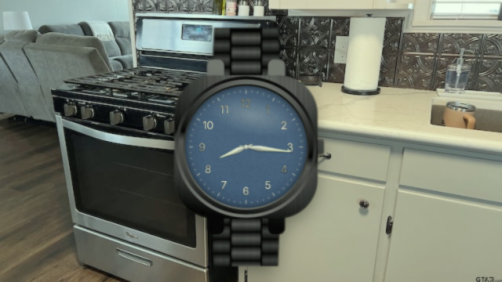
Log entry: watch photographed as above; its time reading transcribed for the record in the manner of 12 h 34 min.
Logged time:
8 h 16 min
